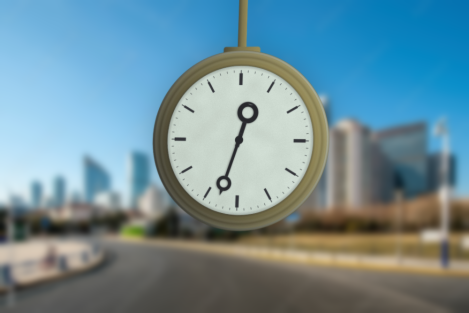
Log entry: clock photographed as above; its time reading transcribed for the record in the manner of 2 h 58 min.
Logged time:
12 h 33 min
